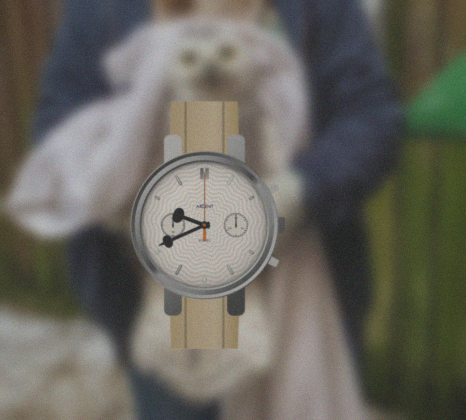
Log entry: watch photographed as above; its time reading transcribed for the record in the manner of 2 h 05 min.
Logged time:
9 h 41 min
